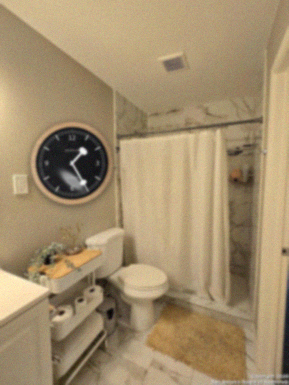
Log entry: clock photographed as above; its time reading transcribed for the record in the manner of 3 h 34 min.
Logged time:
1 h 25 min
